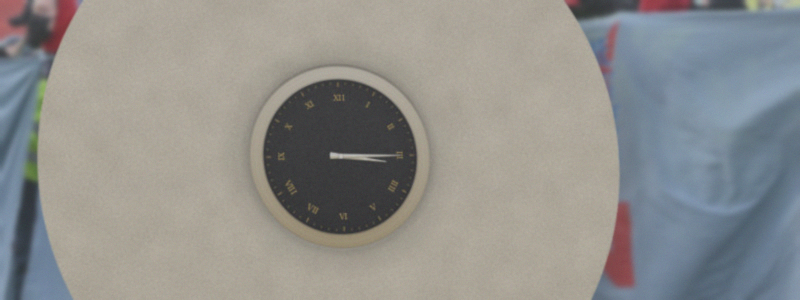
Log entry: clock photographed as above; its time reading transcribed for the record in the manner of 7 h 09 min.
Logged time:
3 h 15 min
